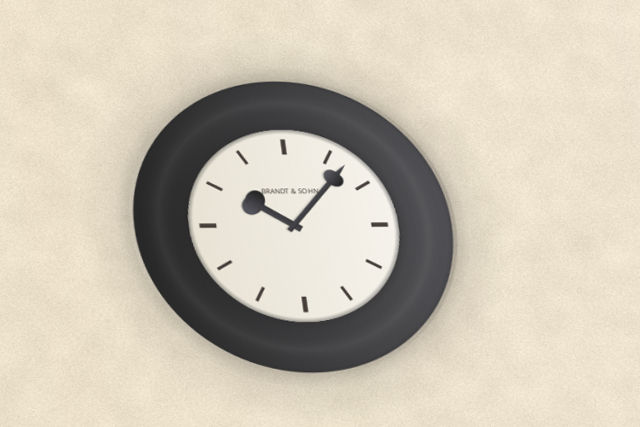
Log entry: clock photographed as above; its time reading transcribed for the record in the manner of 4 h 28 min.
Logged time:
10 h 07 min
